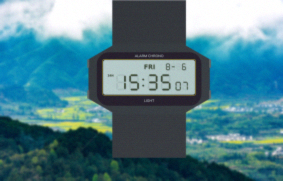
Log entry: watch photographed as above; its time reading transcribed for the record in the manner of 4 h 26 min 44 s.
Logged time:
15 h 35 min 07 s
